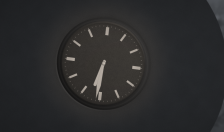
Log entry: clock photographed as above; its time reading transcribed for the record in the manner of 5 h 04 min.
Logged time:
6 h 31 min
